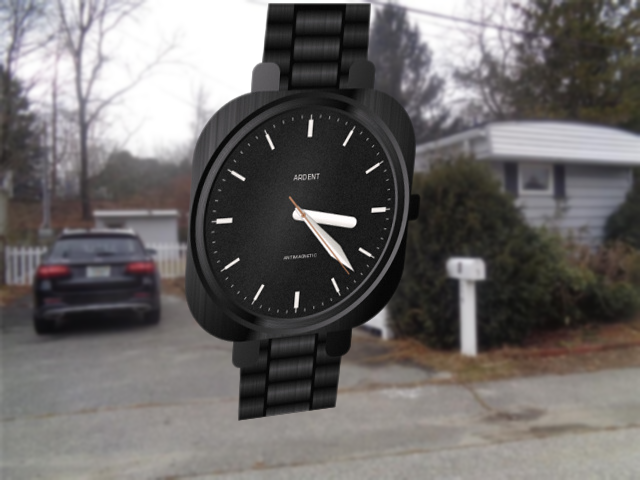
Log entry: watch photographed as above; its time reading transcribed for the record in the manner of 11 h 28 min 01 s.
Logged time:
3 h 22 min 23 s
